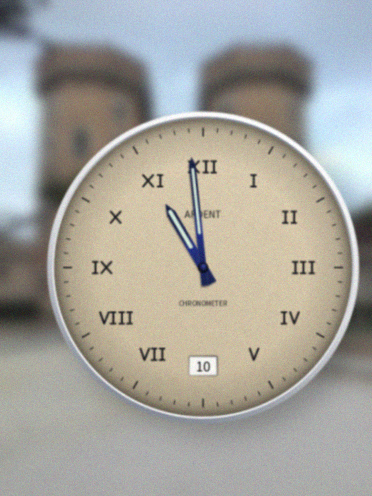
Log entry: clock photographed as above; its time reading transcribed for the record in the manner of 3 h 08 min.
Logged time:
10 h 59 min
